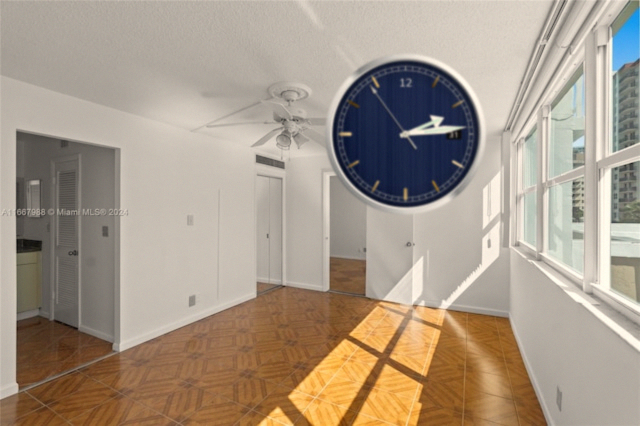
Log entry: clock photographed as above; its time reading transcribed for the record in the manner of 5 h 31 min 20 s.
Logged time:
2 h 13 min 54 s
